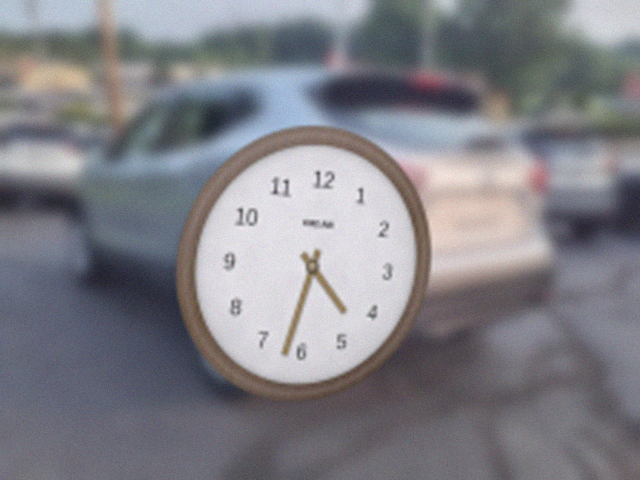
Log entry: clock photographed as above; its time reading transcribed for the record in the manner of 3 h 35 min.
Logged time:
4 h 32 min
